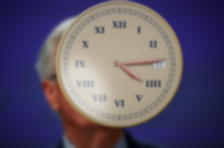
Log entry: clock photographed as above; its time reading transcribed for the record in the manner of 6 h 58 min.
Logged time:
4 h 14 min
